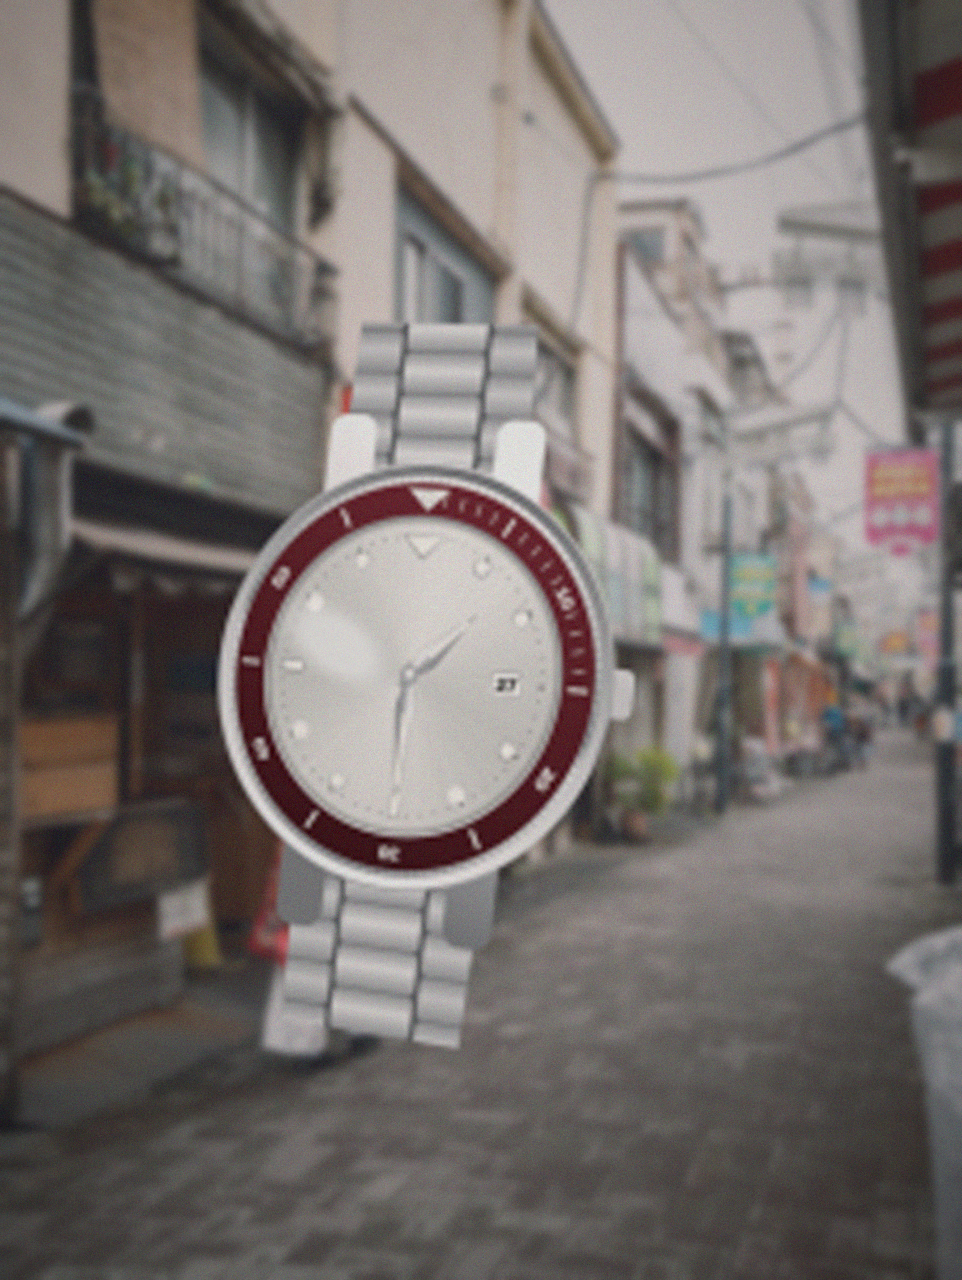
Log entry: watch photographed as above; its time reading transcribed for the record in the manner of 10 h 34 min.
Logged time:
1 h 30 min
